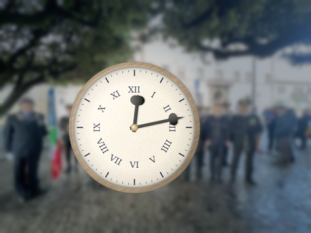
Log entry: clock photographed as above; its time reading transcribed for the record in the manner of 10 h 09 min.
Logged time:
12 h 13 min
